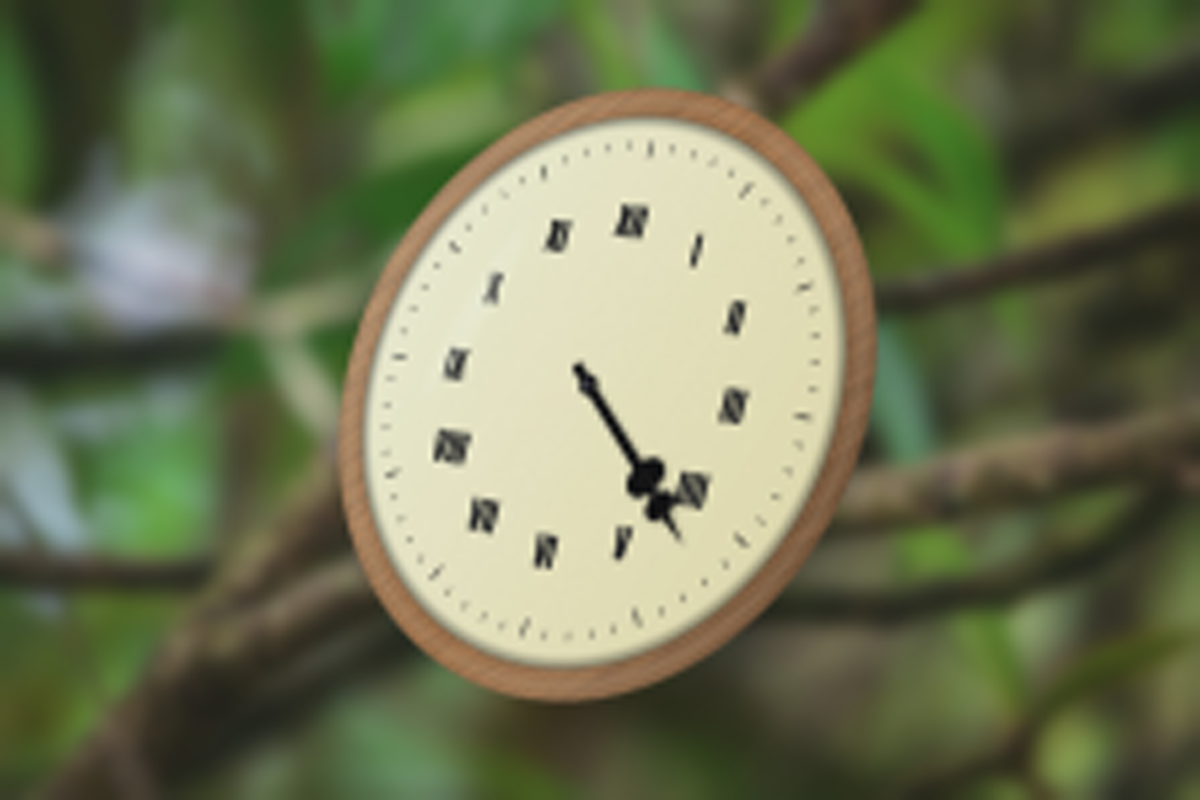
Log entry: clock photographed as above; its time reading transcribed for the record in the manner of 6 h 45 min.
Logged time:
4 h 22 min
